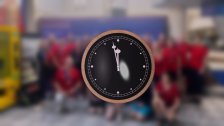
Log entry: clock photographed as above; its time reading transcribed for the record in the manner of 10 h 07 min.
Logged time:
11 h 58 min
